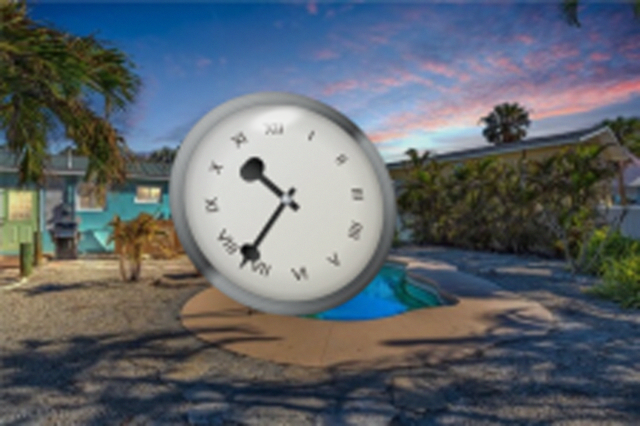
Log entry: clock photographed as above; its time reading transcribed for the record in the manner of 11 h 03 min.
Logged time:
10 h 37 min
